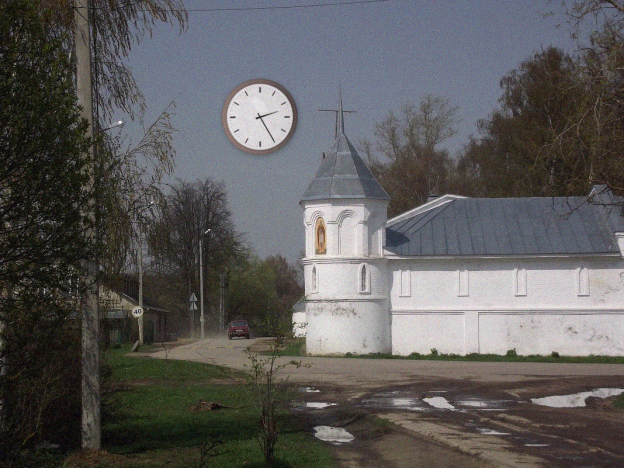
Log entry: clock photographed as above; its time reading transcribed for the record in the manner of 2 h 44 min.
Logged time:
2 h 25 min
